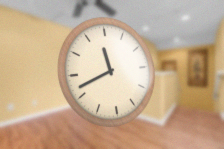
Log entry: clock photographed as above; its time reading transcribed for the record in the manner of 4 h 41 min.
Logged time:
11 h 42 min
